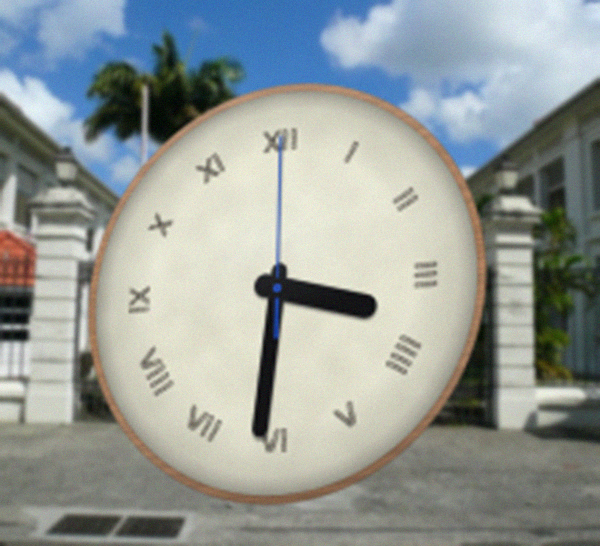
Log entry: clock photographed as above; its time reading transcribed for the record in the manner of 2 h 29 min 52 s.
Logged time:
3 h 31 min 00 s
